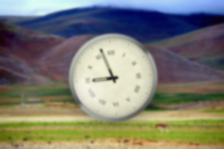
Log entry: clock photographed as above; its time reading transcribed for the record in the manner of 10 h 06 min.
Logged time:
8 h 57 min
